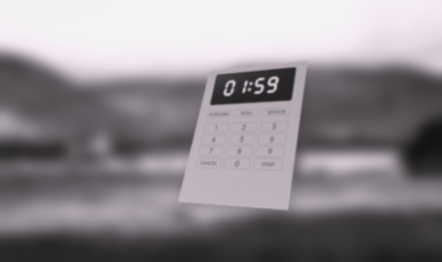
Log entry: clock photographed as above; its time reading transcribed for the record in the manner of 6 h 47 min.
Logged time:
1 h 59 min
